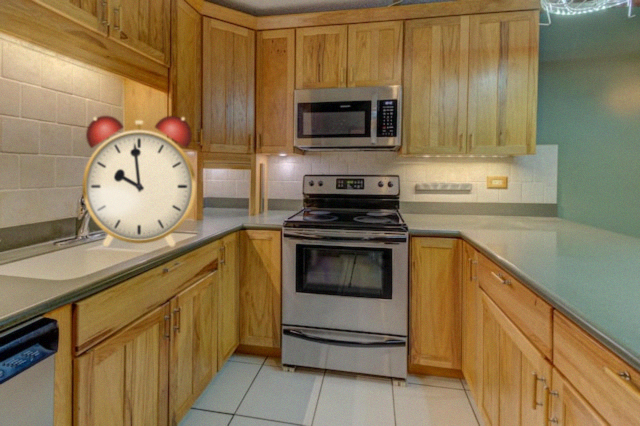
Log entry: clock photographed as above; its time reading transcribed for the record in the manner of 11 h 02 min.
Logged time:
9 h 59 min
